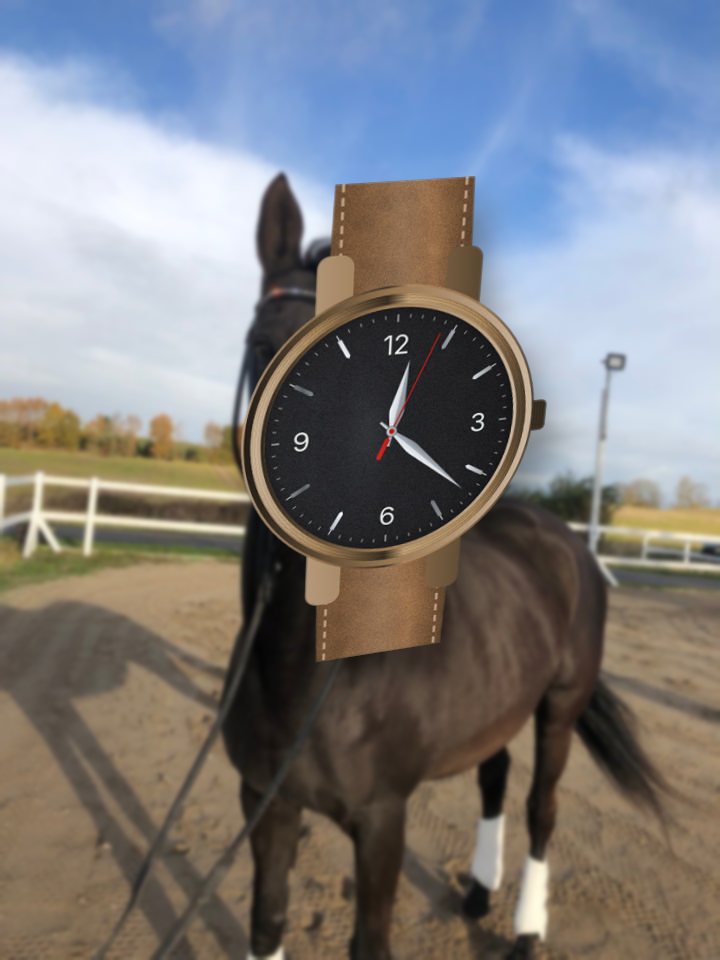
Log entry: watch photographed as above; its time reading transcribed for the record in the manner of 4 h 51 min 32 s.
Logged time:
12 h 22 min 04 s
